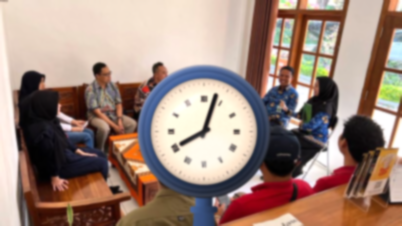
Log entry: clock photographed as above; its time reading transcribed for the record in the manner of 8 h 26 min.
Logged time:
8 h 03 min
